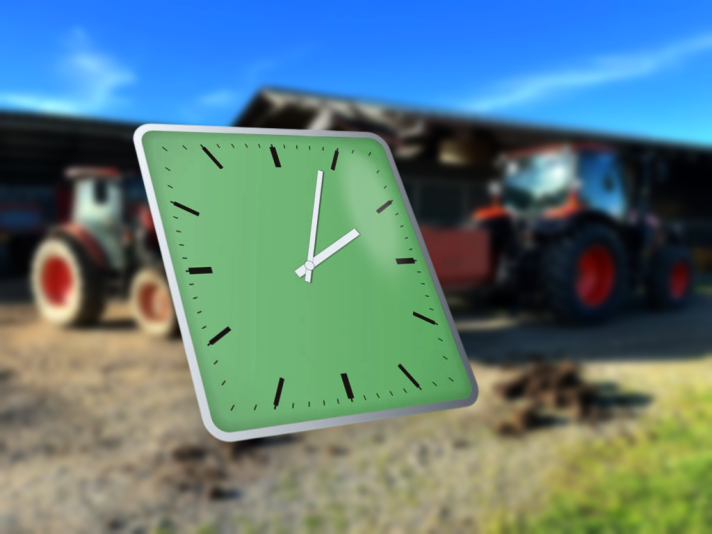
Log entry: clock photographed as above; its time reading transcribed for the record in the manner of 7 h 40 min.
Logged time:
2 h 04 min
